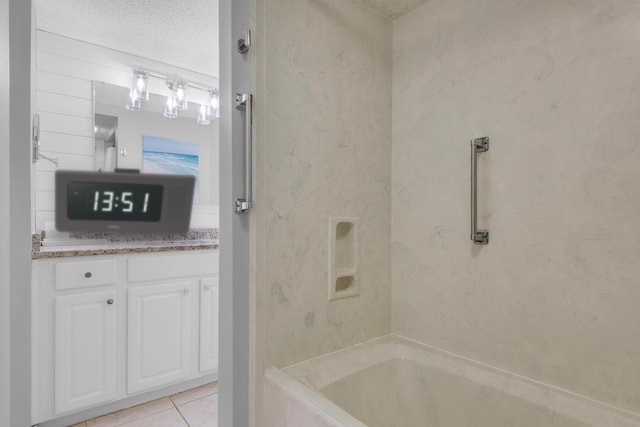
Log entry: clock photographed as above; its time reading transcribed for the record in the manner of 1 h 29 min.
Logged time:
13 h 51 min
